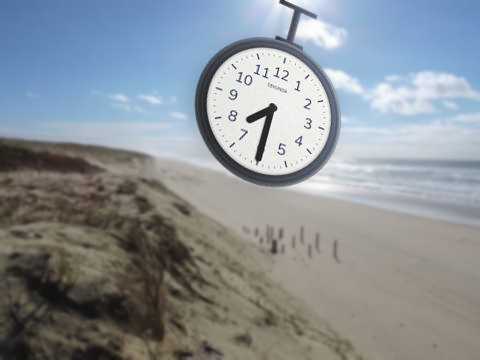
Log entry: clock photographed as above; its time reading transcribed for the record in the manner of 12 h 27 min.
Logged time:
7 h 30 min
